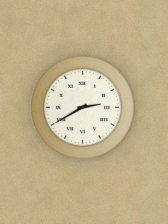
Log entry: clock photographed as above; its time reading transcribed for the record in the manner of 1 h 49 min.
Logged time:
2 h 40 min
